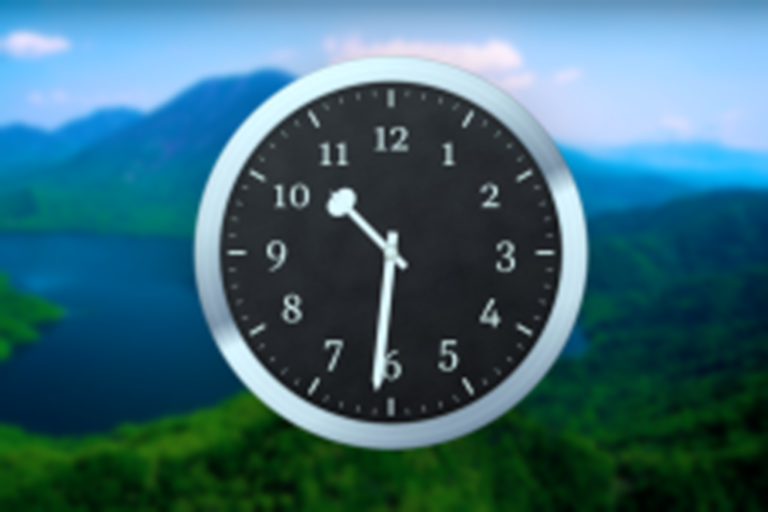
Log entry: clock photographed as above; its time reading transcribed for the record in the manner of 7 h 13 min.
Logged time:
10 h 31 min
